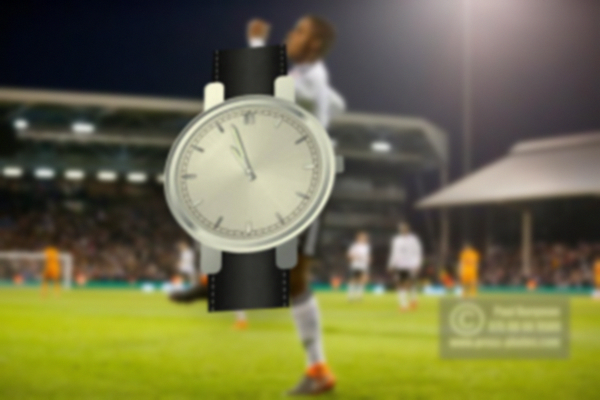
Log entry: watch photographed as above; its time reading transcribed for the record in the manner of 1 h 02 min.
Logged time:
10 h 57 min
